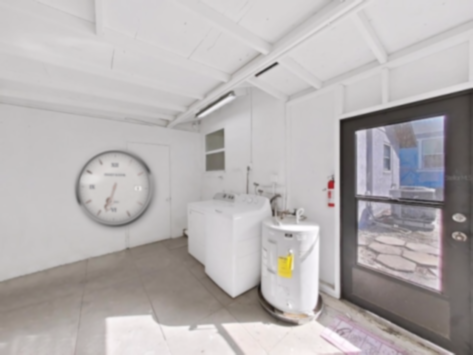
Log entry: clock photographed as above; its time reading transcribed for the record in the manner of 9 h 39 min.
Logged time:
6 h 33 min
